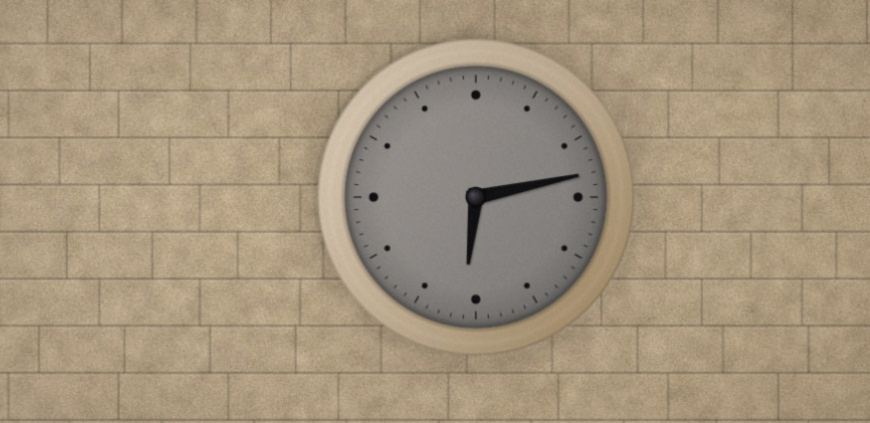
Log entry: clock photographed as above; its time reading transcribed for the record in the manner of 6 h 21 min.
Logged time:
6 h 13 min
